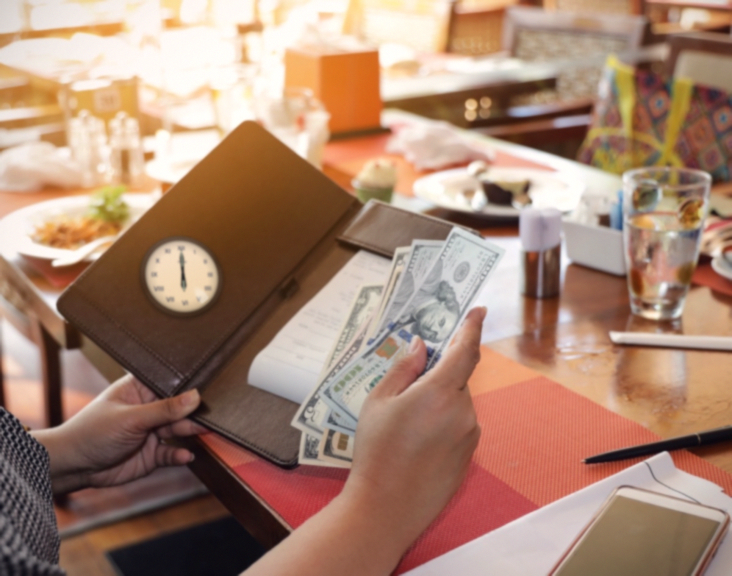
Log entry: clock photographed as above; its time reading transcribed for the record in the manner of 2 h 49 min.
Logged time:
6 h 00 min
